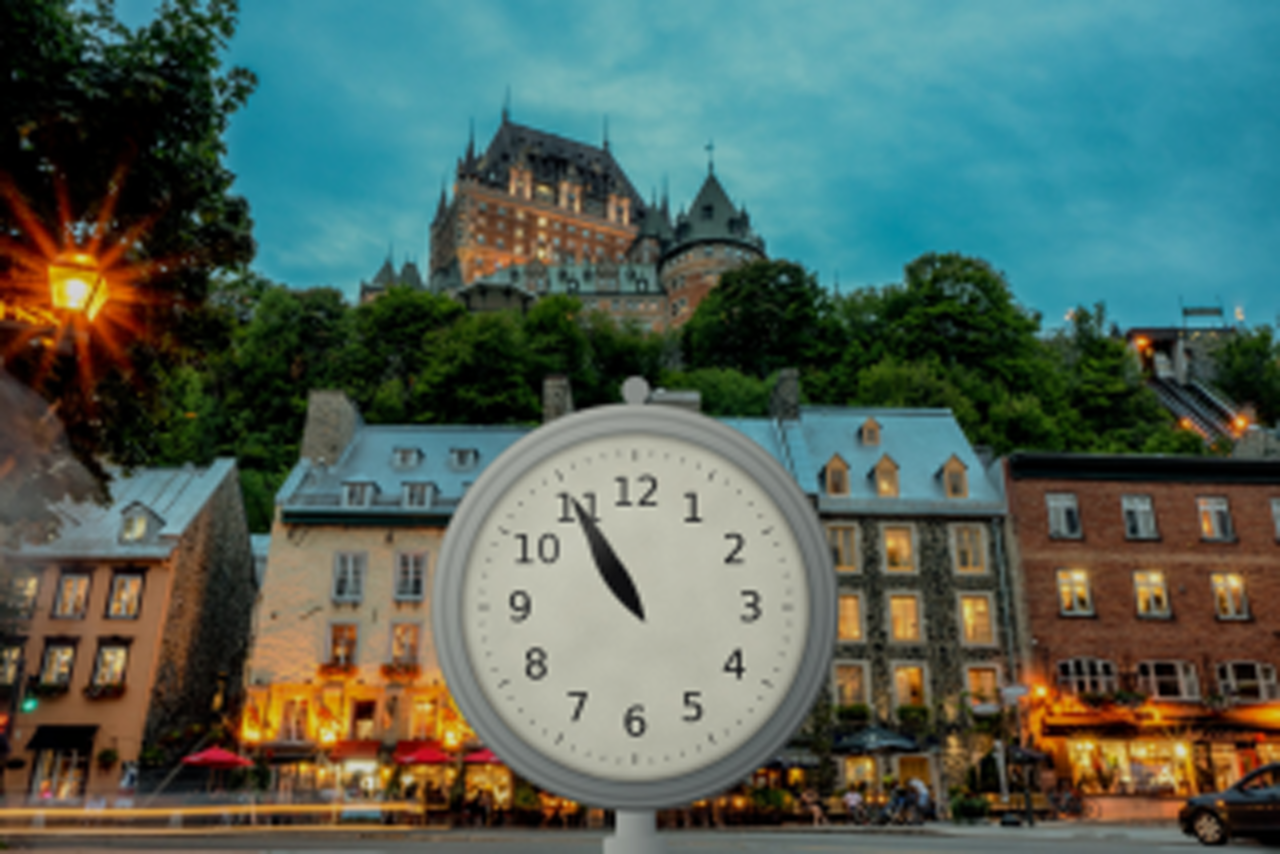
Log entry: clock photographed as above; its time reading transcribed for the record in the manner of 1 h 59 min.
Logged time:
10 h 55 min
